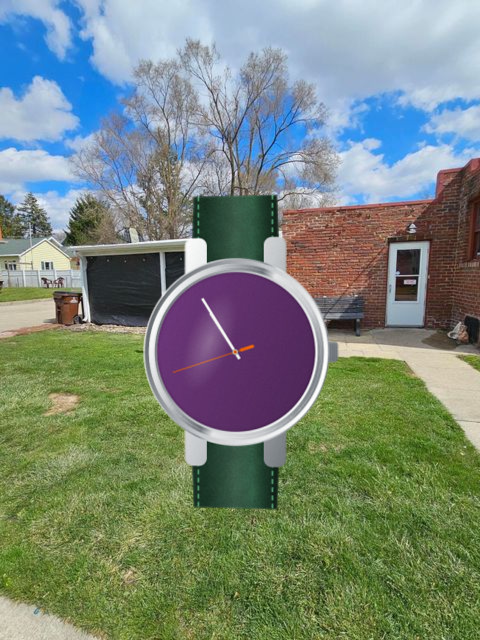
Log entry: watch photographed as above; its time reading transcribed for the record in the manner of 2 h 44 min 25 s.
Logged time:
10 h 54 min 42 s
